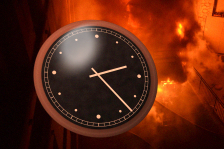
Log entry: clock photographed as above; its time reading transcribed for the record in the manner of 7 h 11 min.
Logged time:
2 h 23 min
